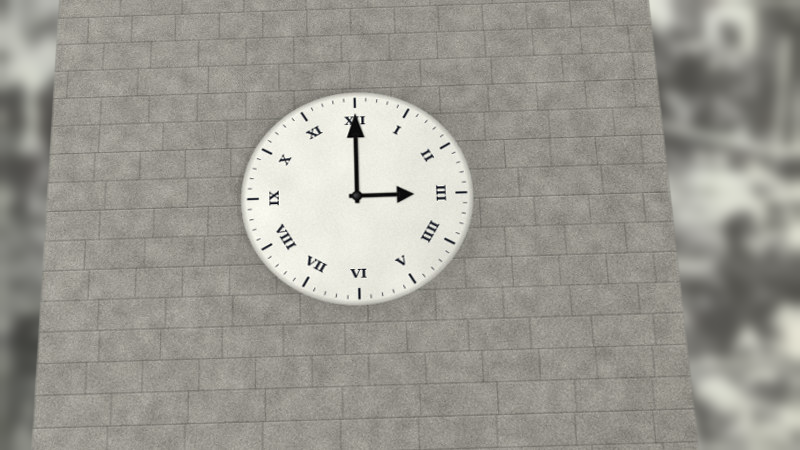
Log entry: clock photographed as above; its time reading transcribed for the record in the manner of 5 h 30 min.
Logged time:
3 h 00 min
